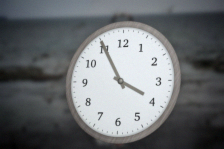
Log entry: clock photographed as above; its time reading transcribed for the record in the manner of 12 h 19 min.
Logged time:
3 h 55 min
